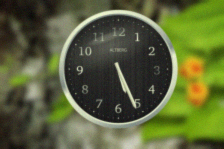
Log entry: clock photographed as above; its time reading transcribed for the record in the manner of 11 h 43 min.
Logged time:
5 h 26 min
